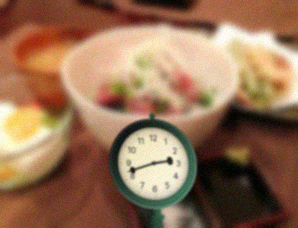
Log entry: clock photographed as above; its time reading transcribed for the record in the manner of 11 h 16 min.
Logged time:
2 h 42 min
